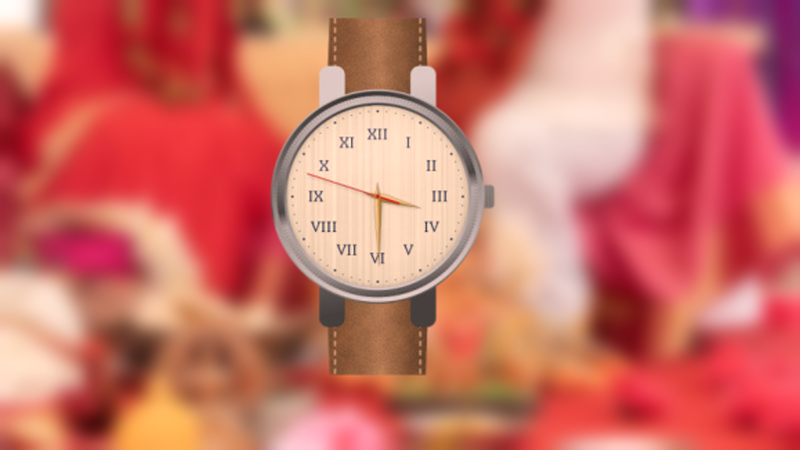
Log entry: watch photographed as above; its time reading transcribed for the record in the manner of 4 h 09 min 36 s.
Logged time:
3 h 29 min 48 s
